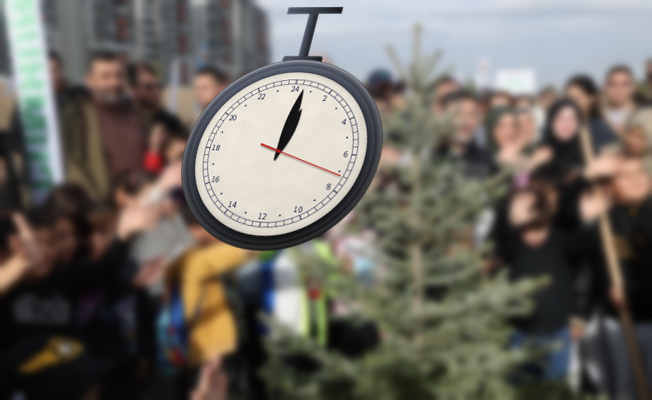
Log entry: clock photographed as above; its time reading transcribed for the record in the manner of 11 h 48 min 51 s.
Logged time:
1 h 01 min 18 s
